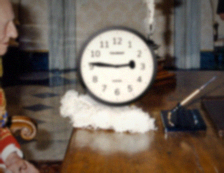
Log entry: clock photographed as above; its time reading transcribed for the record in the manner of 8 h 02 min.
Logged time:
2 h 46 min
